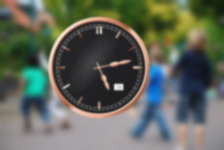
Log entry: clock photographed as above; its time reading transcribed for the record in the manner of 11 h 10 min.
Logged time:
5 h 13 min
